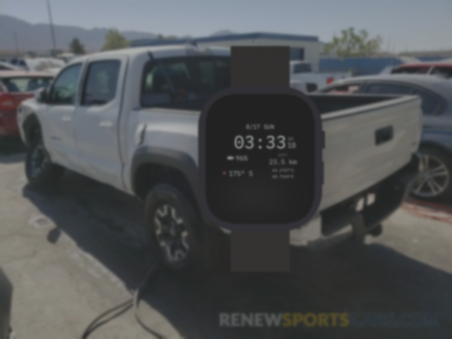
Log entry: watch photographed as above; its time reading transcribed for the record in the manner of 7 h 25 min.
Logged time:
3 h 33 min
